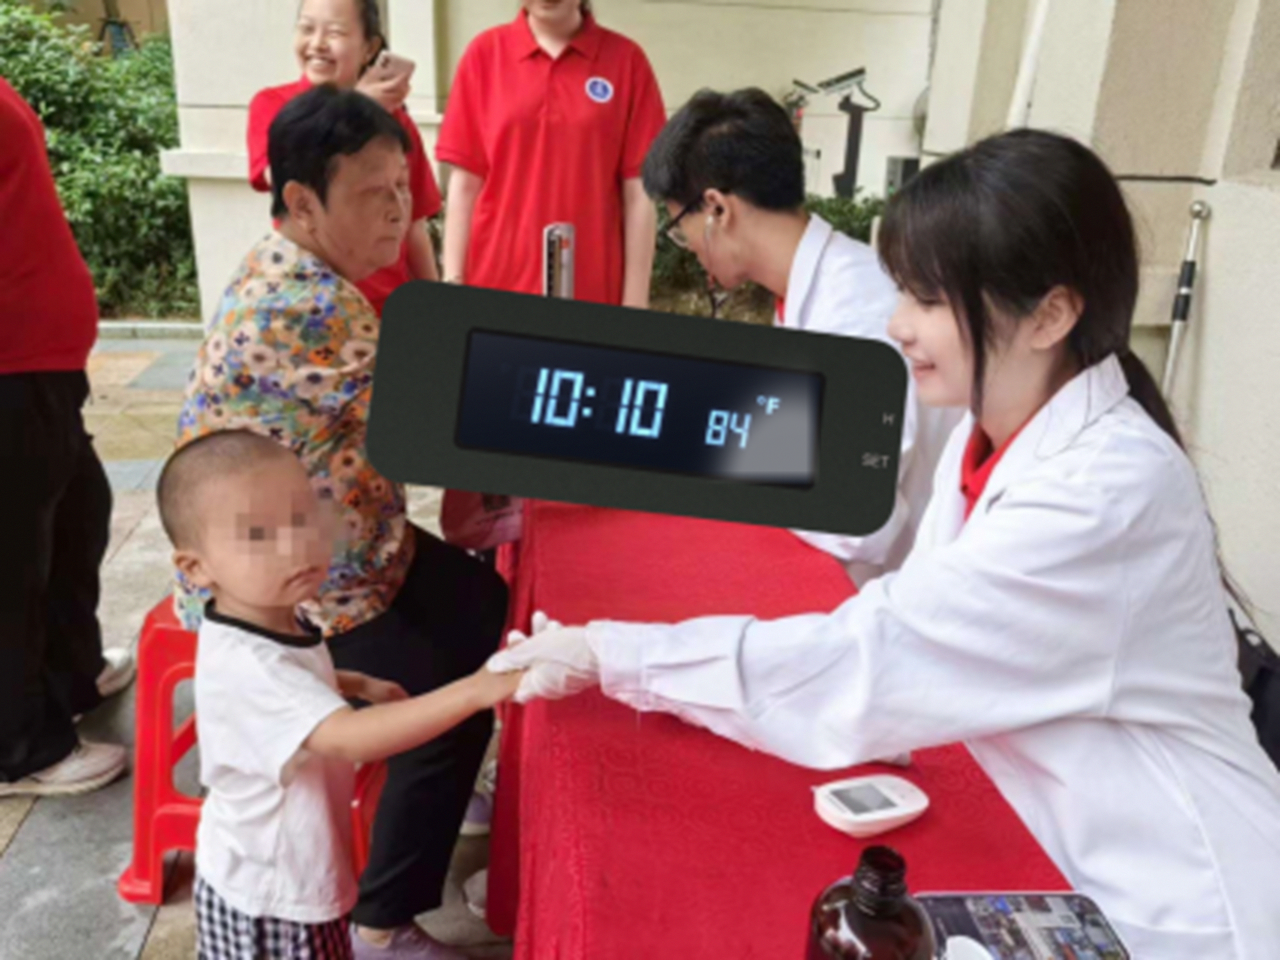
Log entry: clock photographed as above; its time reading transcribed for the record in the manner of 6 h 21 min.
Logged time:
10 h 10 min
